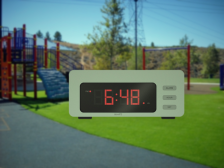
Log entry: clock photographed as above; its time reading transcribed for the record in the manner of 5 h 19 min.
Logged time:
6 h 48 min
